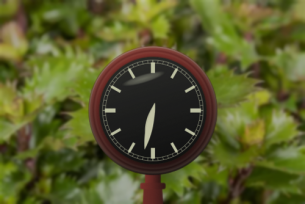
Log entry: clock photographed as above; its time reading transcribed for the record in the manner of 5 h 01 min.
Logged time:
6 h 32 min
